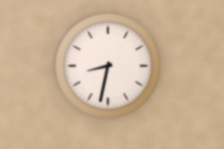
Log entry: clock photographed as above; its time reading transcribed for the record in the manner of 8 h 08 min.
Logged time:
8 h 32 min
